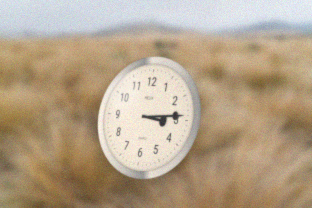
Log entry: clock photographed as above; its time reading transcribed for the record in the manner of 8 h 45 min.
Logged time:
3 h 14 min
